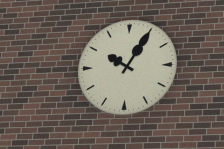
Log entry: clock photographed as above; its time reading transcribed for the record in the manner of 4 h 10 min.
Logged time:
10 h 05 min
